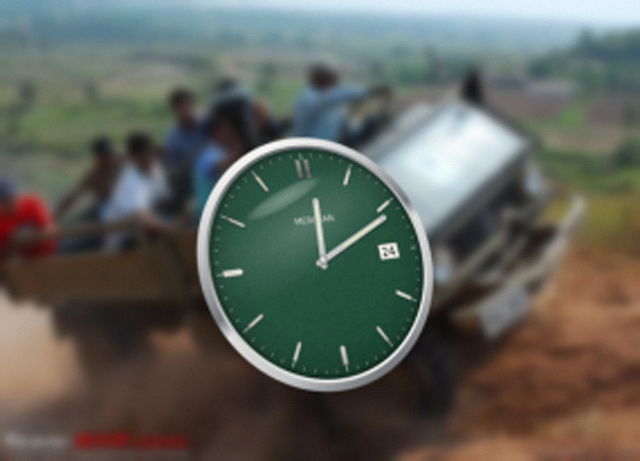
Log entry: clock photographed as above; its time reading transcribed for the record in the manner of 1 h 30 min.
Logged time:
12 h 11 min
